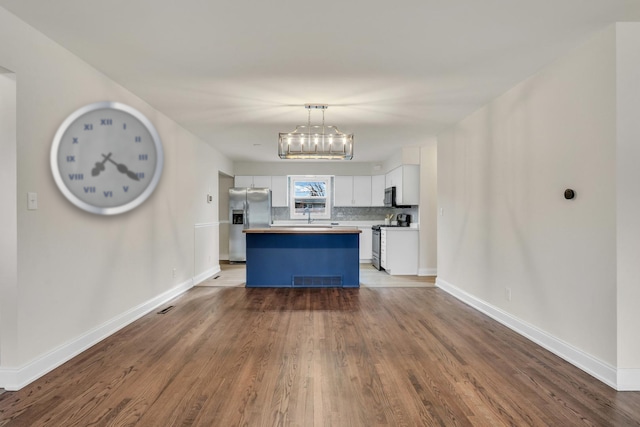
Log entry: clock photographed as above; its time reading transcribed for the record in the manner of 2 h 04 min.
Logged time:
7 h 21 min
